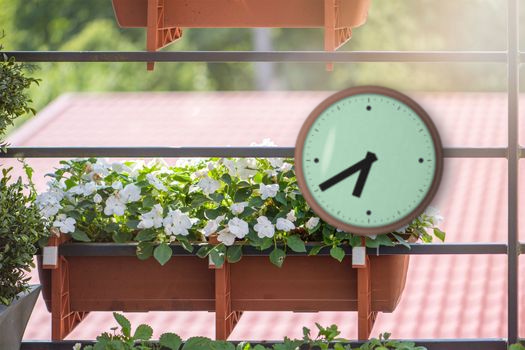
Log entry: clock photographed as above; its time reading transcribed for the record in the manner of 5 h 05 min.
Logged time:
6 h 40 min
